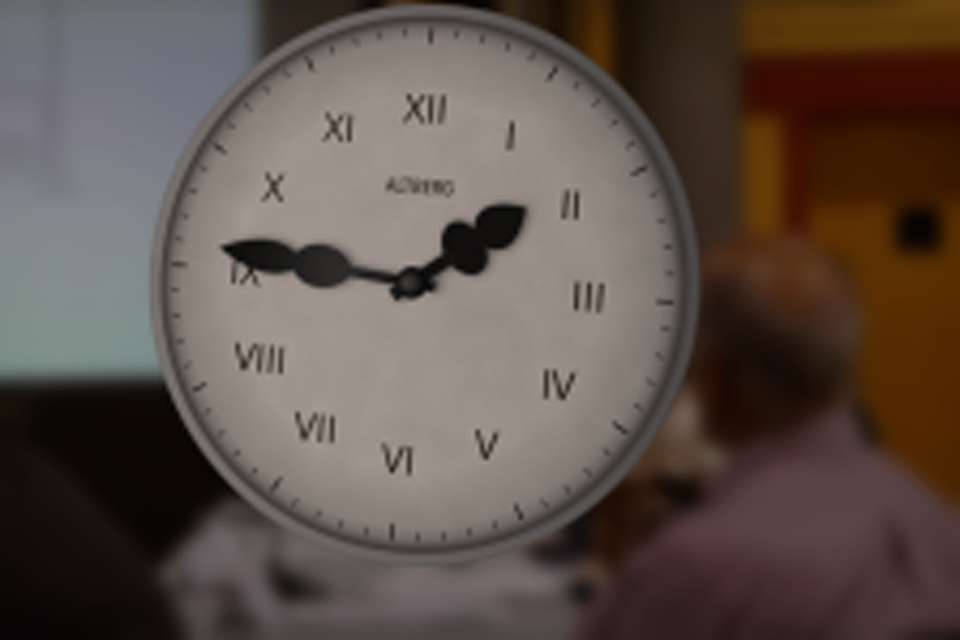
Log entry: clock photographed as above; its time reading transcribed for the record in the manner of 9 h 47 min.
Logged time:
1 h 46 min
